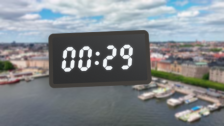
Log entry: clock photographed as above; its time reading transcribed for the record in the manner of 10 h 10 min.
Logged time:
0 h 29 min
